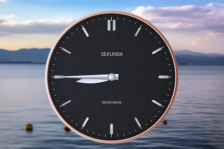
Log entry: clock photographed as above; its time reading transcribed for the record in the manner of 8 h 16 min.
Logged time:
8 h 45 min
